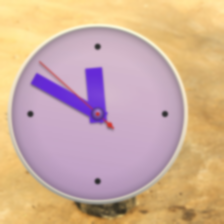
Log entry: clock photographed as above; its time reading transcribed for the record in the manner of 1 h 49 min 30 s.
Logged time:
11 h 49 min 52 s
